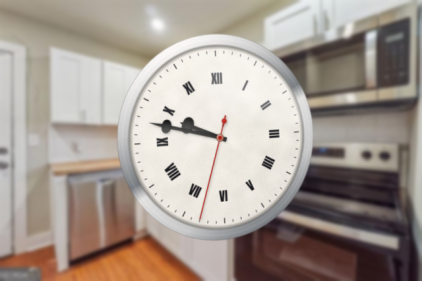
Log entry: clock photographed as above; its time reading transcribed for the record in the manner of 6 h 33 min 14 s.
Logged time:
9 h 47 min 33 s
